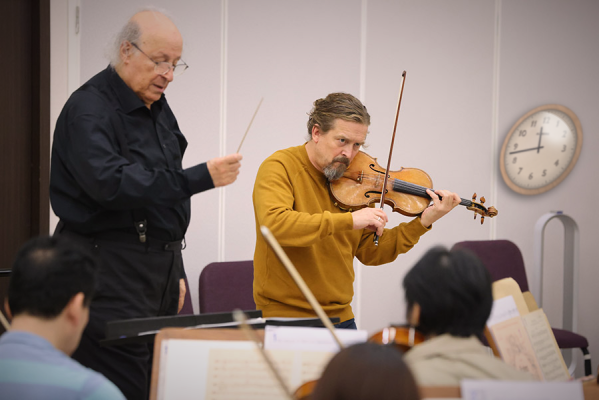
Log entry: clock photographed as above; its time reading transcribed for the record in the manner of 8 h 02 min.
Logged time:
11 h 43 min
